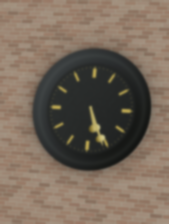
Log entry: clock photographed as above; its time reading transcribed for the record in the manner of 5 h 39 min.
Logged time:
5 h 26 min
